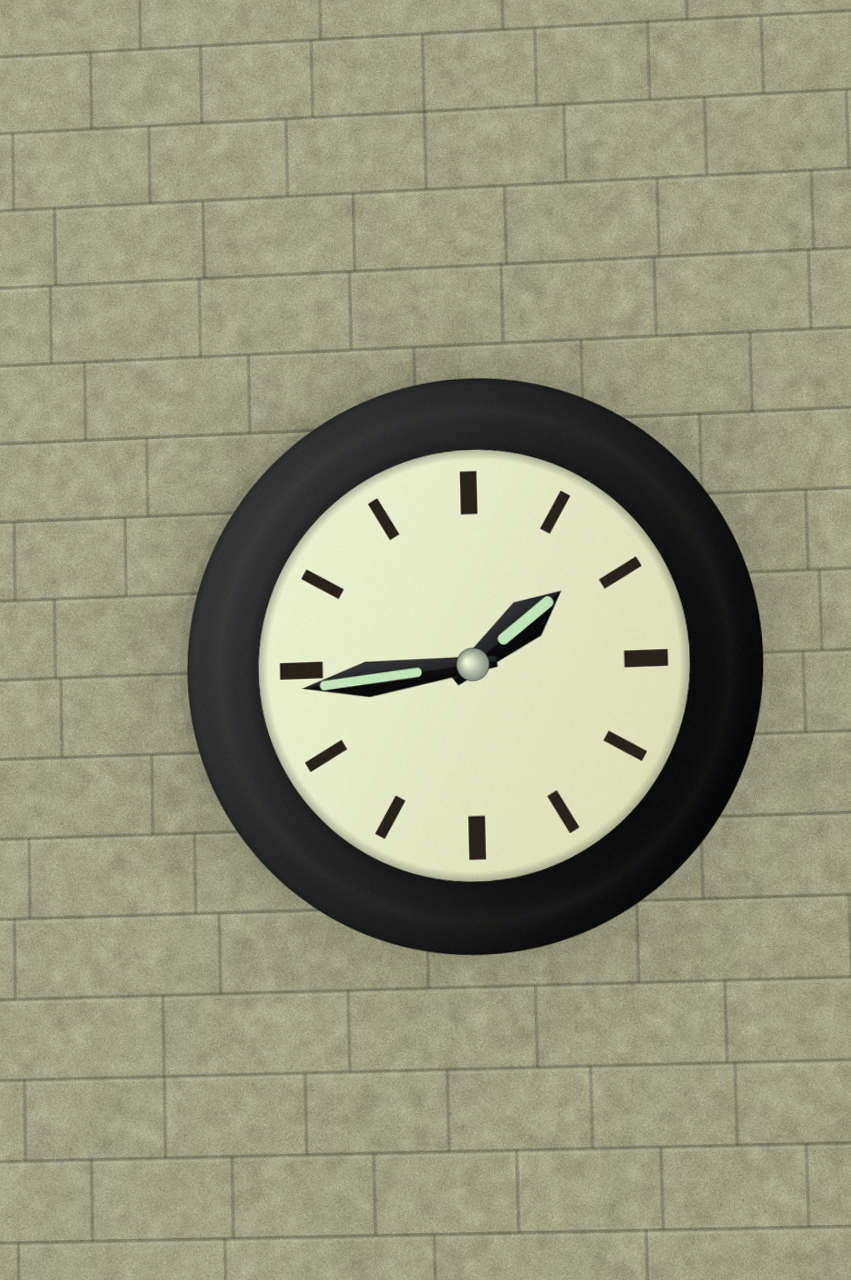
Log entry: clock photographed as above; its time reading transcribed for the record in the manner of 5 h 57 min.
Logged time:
1 h 44 min
